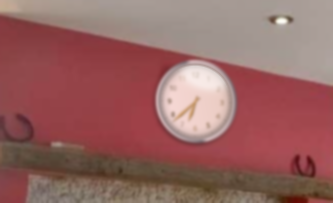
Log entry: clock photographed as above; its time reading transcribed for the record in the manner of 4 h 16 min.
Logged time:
6 h 38 min
